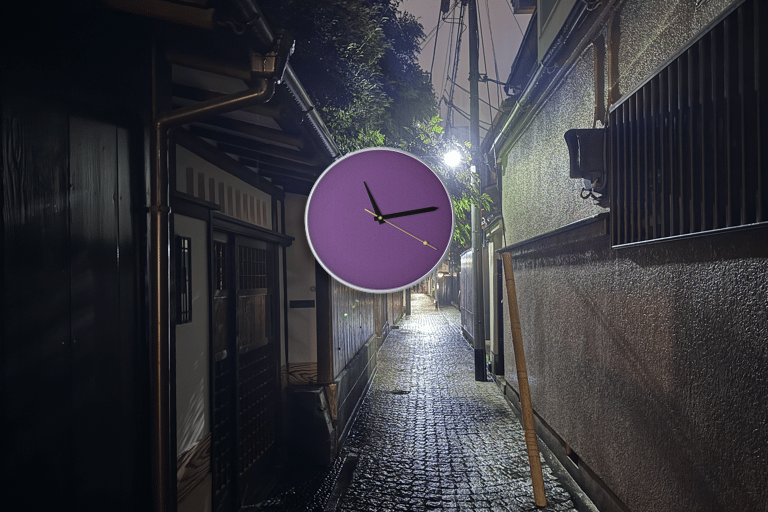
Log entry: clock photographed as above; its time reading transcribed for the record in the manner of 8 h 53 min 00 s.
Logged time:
11 h 13 min 20 s
